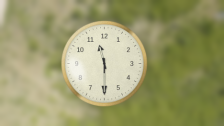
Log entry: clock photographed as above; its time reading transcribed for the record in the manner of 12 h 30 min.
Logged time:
11 h 30 min
